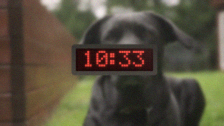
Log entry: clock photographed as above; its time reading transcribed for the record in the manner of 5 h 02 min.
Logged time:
10 h 33 min
